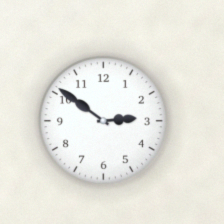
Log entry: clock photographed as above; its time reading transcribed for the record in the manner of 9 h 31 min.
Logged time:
2 h 51 min
